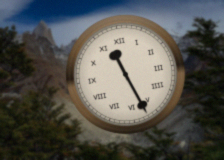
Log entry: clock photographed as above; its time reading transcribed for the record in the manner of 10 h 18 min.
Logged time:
11 h 27 min
